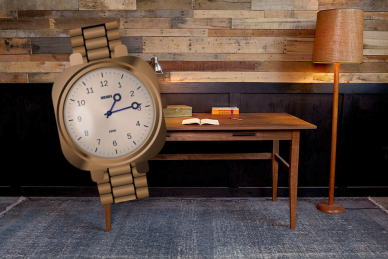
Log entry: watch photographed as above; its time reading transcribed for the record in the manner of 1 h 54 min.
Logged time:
1 h 14 min
